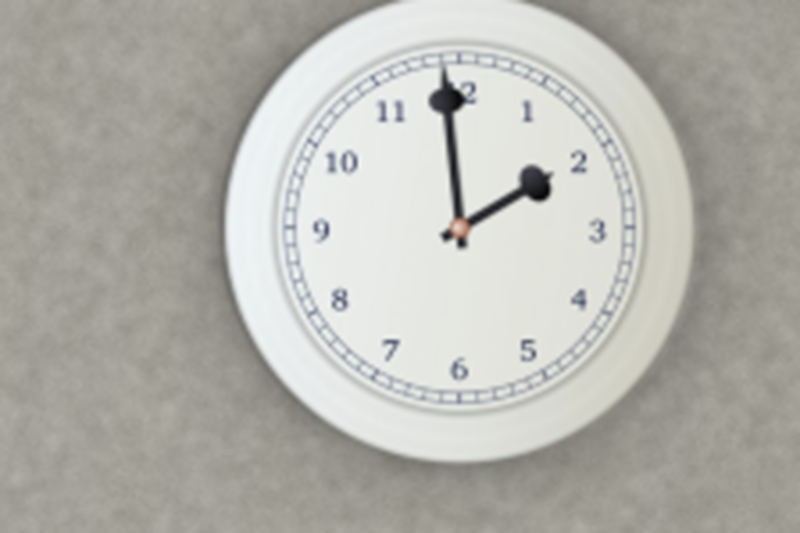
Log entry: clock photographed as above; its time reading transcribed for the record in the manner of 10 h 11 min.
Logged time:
1 h 59 min
